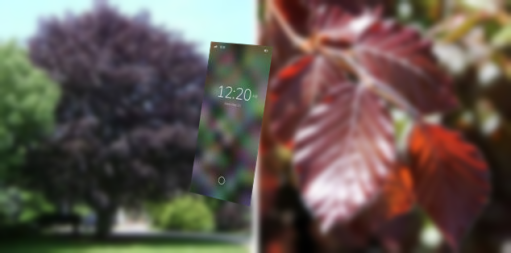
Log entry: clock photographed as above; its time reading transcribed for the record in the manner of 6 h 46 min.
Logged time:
12 h 20 min
